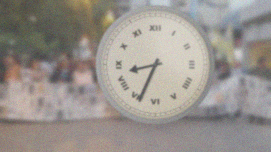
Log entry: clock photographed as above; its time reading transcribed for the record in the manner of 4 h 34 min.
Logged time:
8 h 34 min
